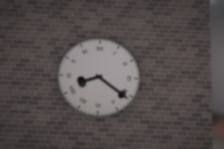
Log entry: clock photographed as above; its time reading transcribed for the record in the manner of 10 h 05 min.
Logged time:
8 h 21 min
